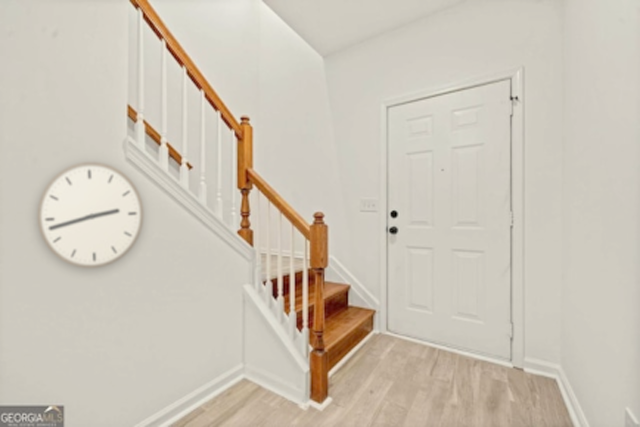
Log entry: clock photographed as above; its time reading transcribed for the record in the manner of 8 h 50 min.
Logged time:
2 h 43 min
